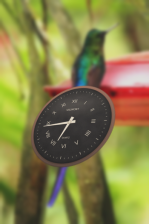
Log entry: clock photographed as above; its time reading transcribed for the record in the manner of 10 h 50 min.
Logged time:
6 h 44 min
